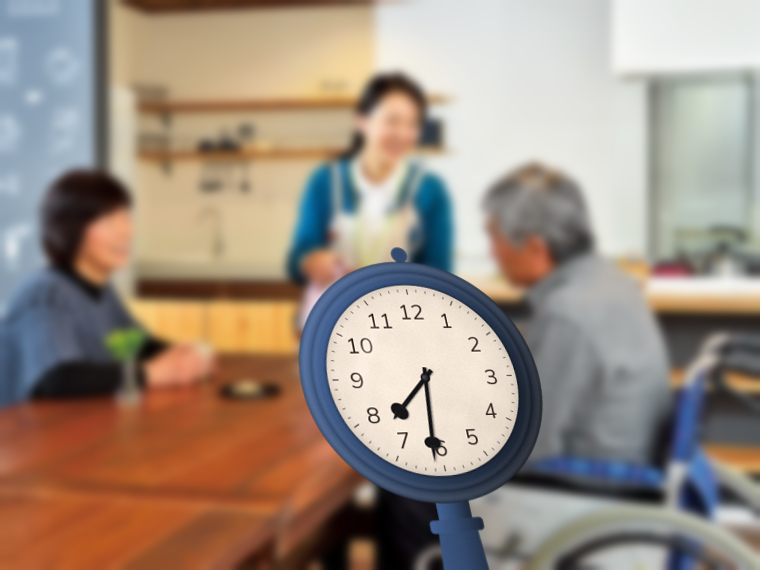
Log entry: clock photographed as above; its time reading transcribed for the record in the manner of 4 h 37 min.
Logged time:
7 h 31 min
